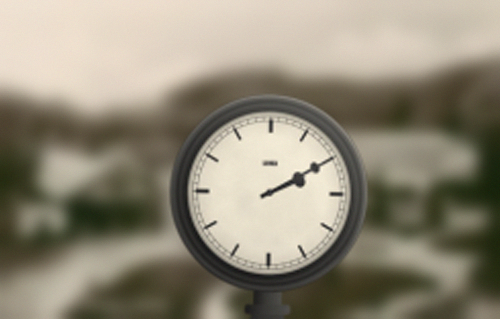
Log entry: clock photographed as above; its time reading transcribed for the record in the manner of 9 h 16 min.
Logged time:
2 h 10 min
